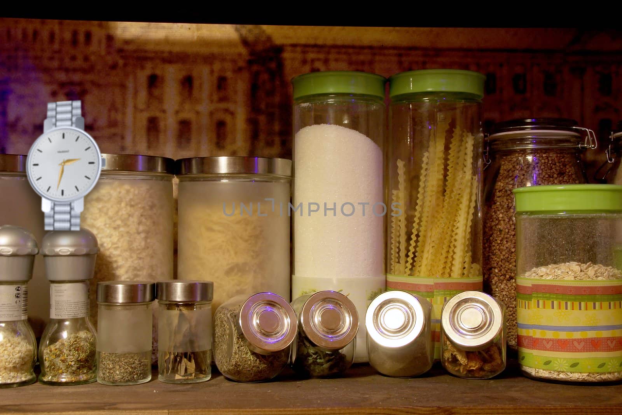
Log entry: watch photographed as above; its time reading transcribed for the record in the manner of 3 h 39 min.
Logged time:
2 h 32 min
